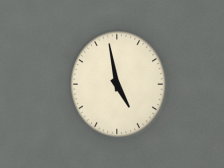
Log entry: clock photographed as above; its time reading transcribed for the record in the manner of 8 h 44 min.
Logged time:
4 h 58 min
